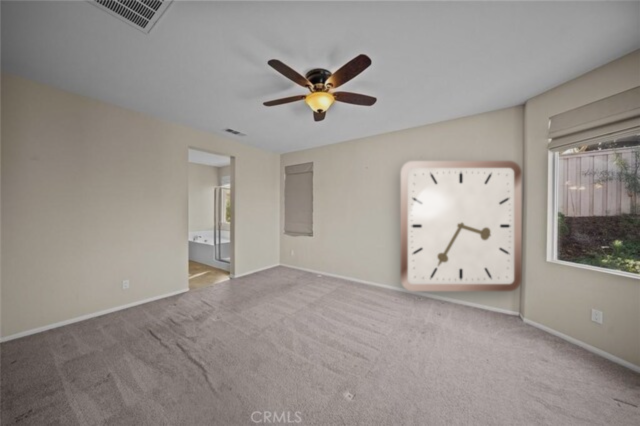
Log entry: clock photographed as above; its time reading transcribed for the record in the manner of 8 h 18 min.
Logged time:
3 h 35 min
